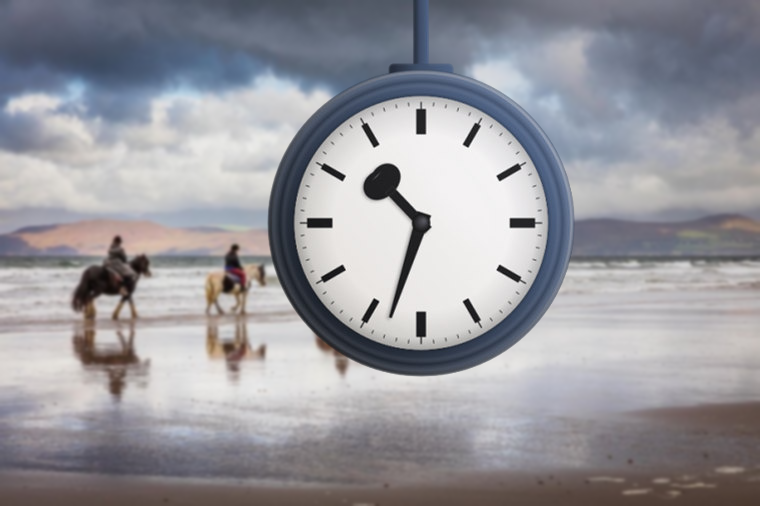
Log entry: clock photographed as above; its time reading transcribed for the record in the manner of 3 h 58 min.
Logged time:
10 h 33 min
